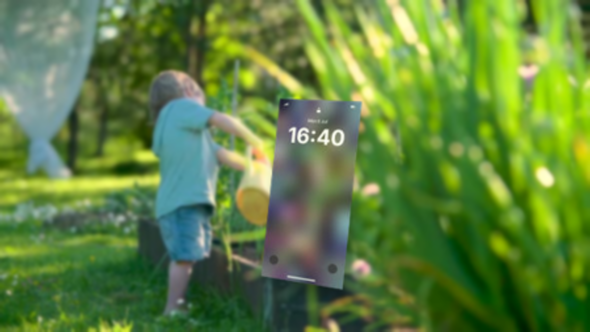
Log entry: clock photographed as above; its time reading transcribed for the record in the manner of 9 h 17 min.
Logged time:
16 h 40 min
